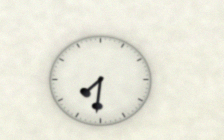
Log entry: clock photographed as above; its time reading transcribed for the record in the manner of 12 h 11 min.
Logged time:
7 h 31 min
